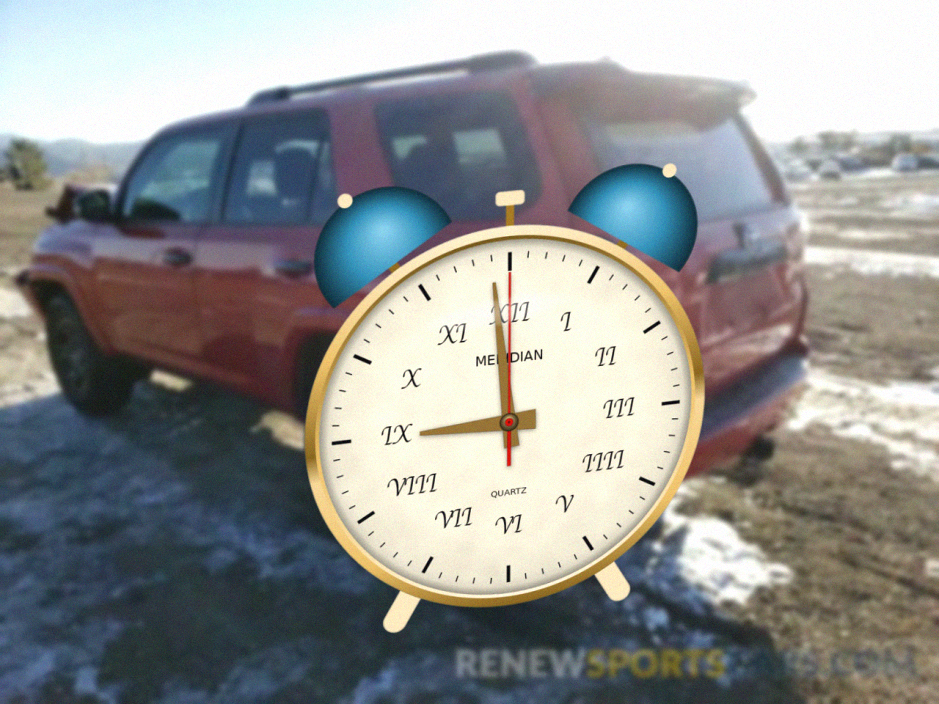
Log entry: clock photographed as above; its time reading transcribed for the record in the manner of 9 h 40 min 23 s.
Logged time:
8 h 59 min 00 s
